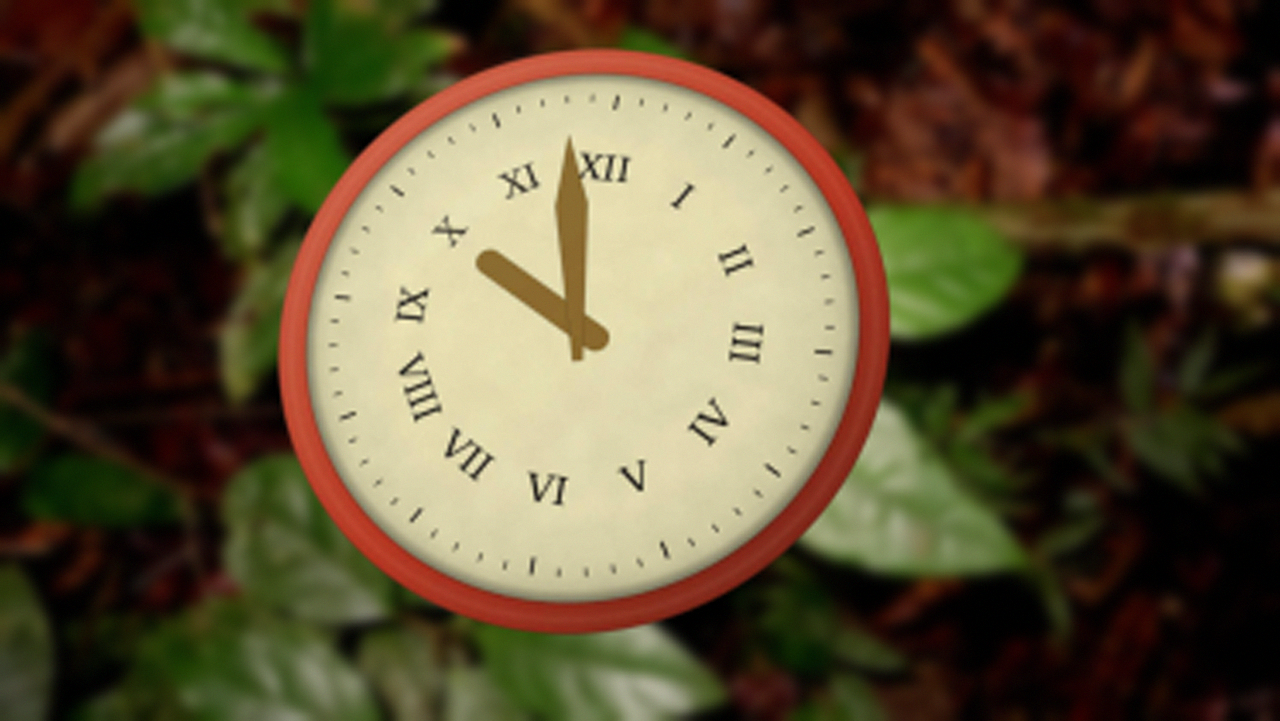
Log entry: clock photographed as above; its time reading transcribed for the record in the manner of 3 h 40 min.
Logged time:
9 h 58 min
